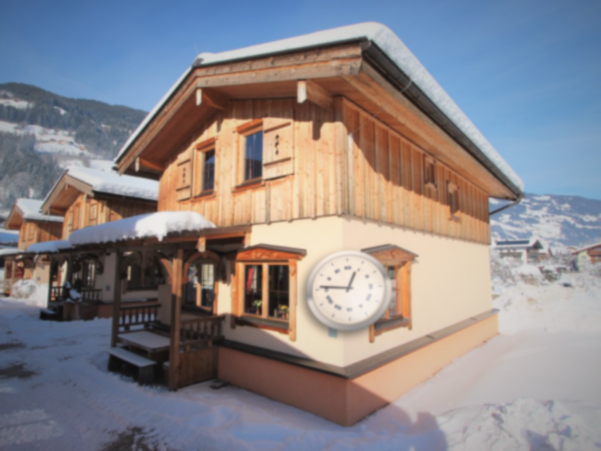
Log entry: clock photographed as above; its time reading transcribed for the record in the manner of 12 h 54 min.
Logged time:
12 h 46 min
